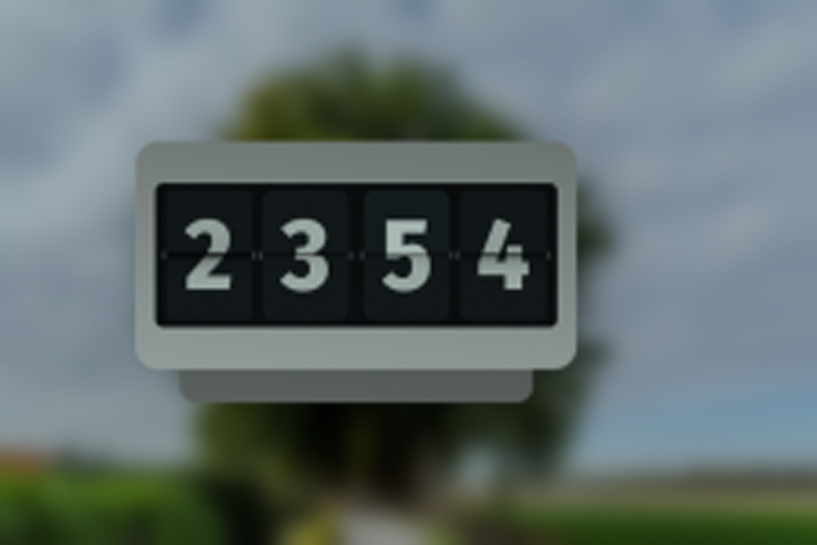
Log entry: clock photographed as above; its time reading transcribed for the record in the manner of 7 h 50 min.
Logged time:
23 h 54 min
